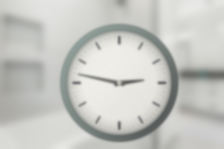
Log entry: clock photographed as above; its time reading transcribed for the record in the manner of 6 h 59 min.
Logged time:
2 h 47 min
